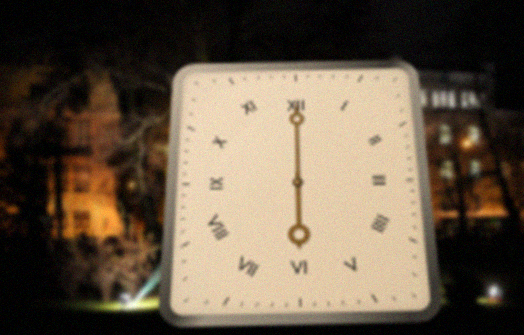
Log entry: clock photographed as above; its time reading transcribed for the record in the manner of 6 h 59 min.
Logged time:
6 h 00 min
